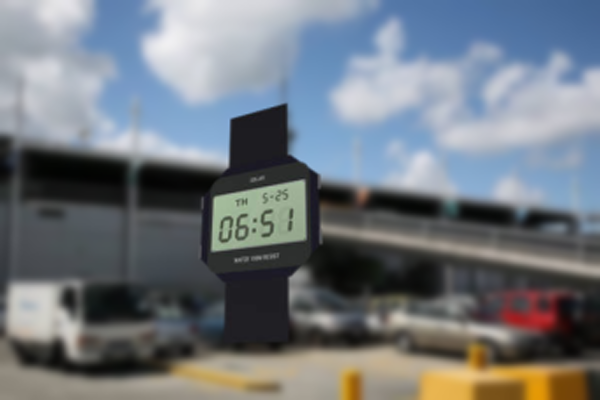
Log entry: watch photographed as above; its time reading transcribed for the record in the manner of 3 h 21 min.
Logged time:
6 h 51 min
